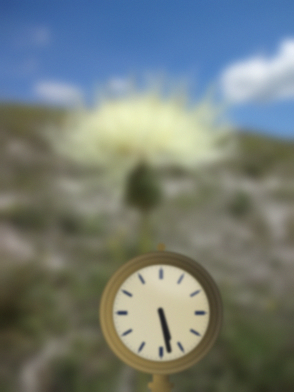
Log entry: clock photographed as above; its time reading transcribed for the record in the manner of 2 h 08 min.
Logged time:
5 h 28 min
